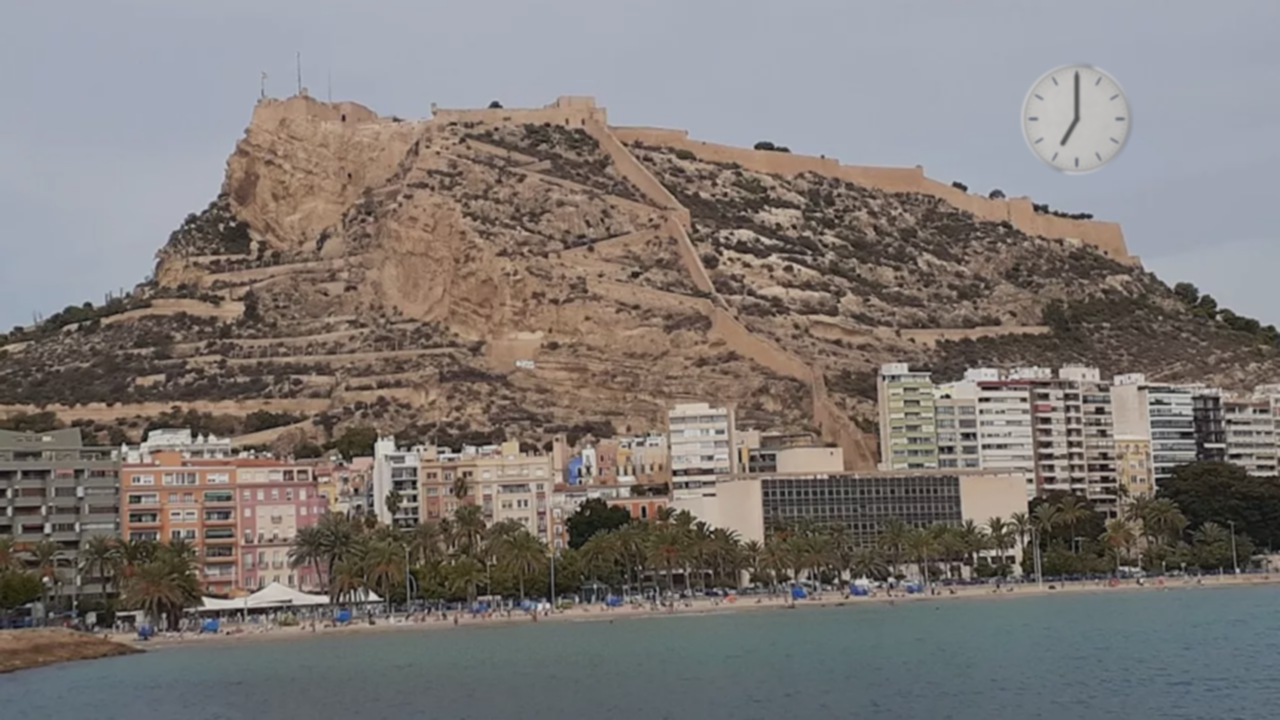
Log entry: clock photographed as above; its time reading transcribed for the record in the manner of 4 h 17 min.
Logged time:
7 h 00 min
